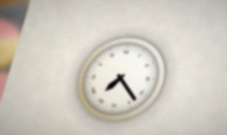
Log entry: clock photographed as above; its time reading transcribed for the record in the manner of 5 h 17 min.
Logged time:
7 h 23 min
